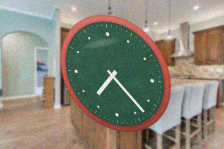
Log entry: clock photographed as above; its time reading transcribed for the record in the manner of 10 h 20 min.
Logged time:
7 h 23 min
